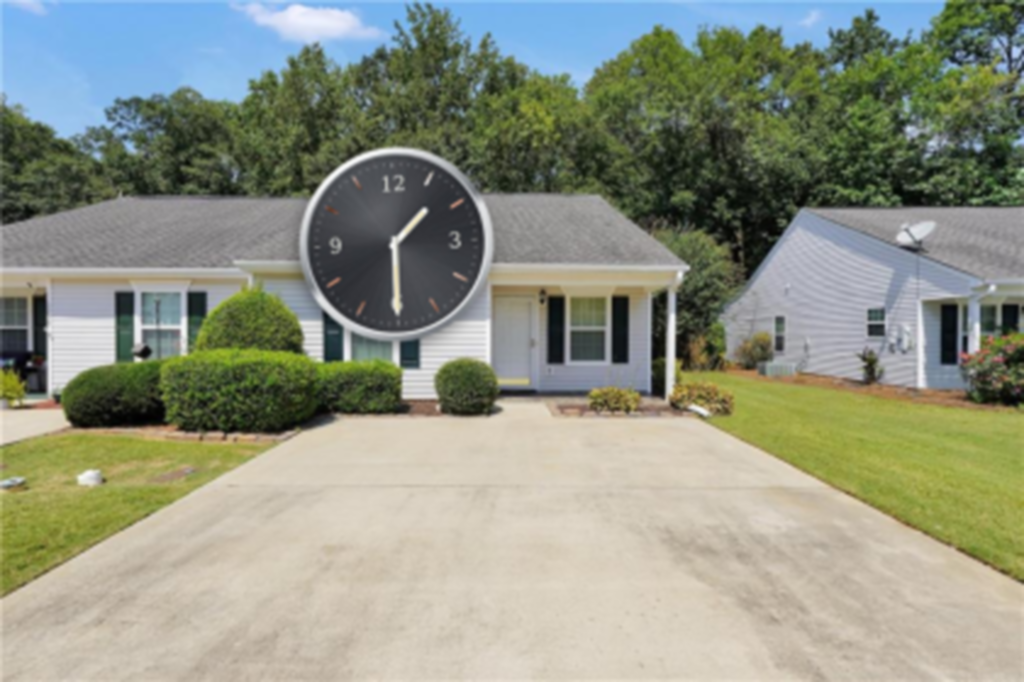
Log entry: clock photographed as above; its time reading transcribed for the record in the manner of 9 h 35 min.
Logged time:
1 h 30 min
